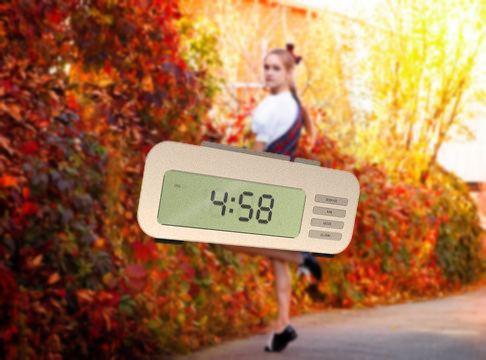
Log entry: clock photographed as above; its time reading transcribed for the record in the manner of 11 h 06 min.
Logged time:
4 h 58 min
